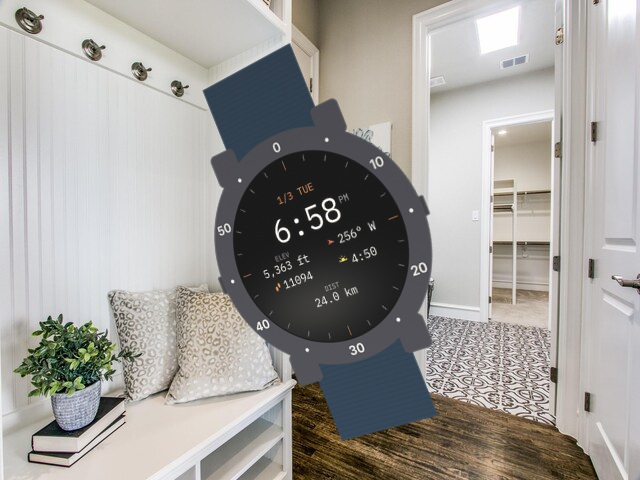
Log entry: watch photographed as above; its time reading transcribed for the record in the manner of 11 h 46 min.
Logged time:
6 h 58 min
